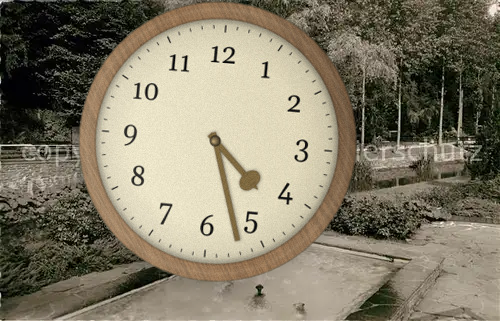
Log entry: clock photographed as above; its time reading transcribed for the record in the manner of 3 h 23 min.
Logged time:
4 h 27 min
